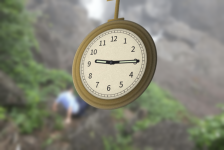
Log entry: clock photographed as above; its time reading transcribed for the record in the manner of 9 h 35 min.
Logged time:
9 h 15 min
